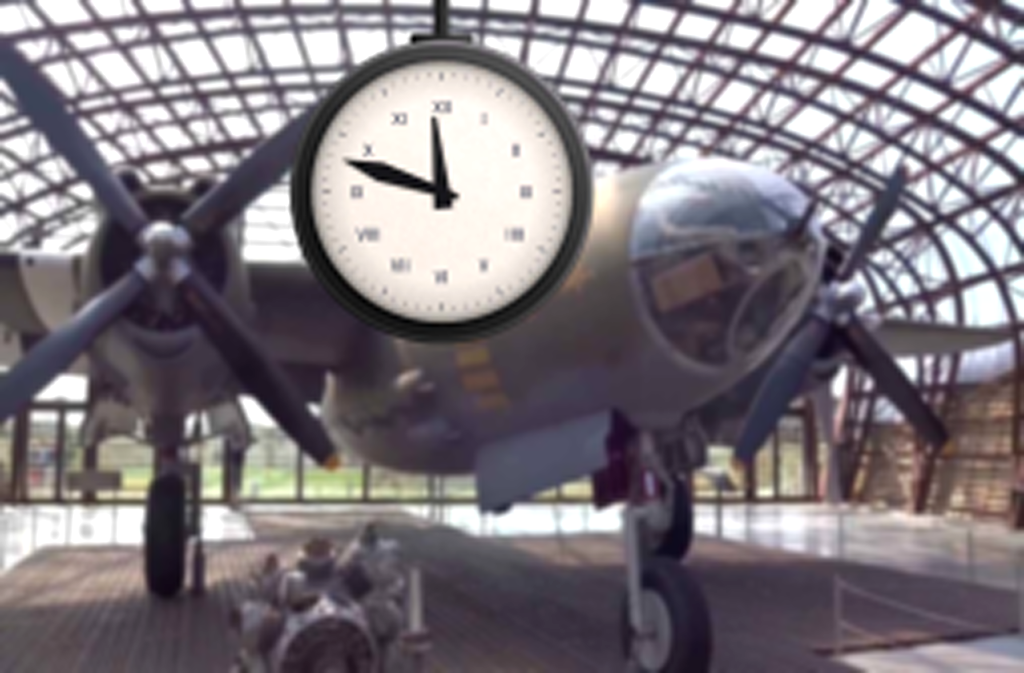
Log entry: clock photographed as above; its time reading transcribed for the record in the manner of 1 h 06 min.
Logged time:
11 h 48 min
